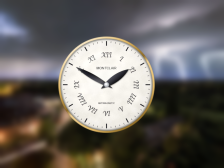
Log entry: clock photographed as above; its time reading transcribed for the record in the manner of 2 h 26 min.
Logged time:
1 h 50 min
